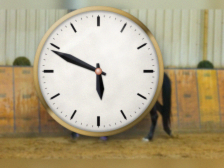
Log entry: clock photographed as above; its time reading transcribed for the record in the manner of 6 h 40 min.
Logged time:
5 h 49 min
